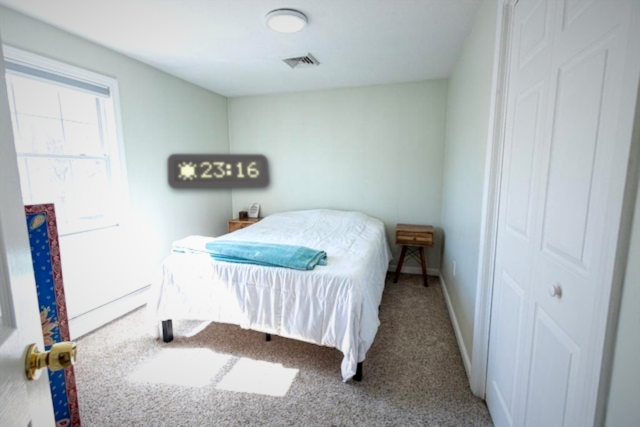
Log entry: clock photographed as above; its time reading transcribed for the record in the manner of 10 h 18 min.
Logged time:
23 h 16 min
